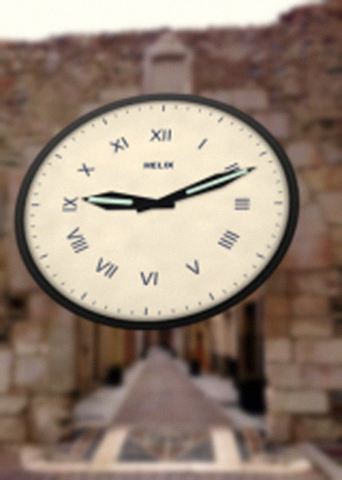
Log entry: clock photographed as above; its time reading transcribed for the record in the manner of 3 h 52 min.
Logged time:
9 h 11 min
